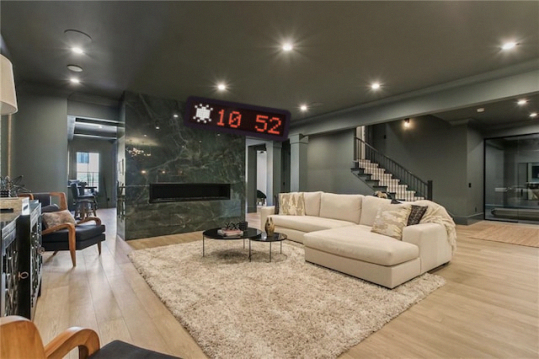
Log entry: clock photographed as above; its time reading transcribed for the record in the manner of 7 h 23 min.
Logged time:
10 h 52 min
